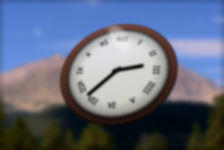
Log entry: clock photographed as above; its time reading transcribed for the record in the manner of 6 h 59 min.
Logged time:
2 h 37 min
